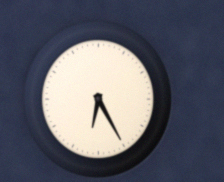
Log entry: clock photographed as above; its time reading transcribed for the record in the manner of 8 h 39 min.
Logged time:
6 h 25 min
